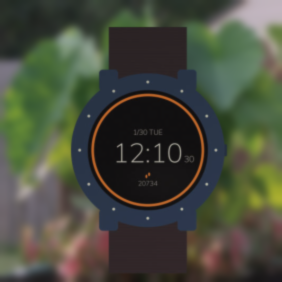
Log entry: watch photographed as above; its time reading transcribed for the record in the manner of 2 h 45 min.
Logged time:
12 h 10 min
